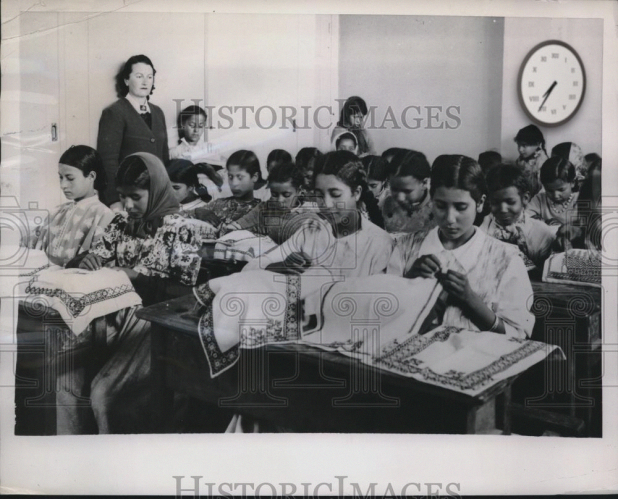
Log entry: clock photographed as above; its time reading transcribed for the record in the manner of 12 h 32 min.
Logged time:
7 h 36 min
